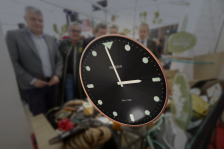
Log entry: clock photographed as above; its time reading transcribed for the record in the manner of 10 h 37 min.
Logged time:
2 h 59 min
